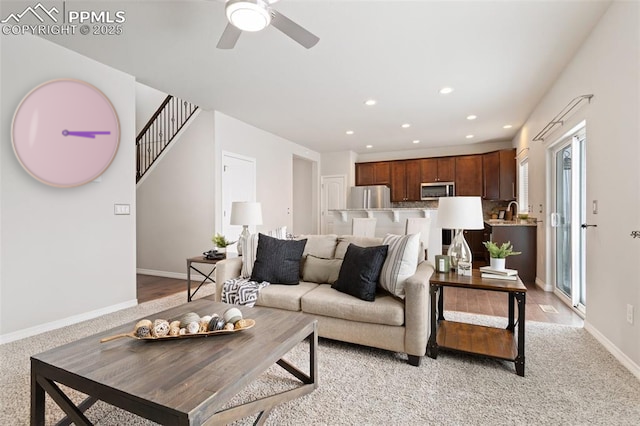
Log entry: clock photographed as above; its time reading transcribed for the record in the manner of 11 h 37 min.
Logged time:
3 h 15 min
